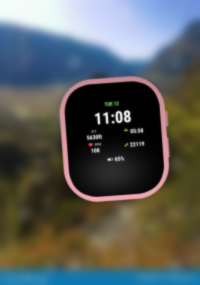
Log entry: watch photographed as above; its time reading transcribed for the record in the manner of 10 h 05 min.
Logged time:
11 h 08 min
